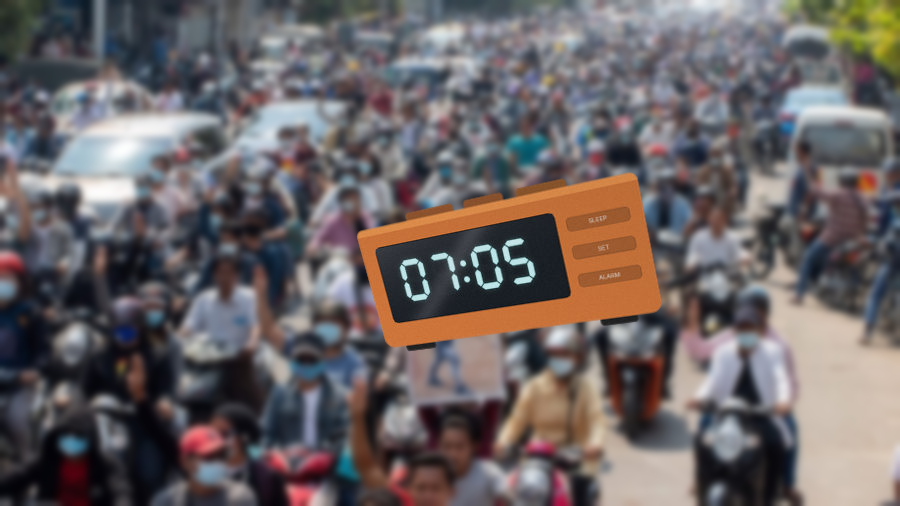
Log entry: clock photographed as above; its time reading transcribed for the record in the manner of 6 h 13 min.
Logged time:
7 h 05 min
